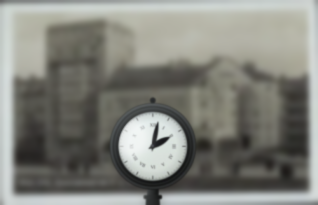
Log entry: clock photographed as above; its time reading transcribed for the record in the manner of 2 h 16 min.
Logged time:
2 h 02 min
